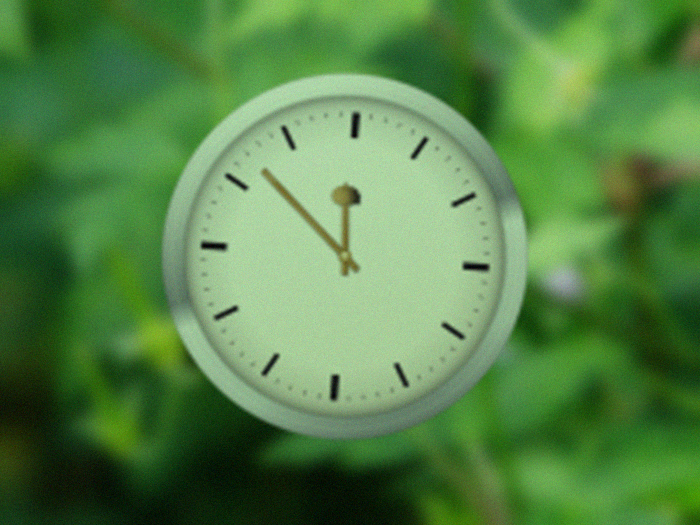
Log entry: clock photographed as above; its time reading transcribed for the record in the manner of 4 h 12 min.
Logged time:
11 h 52 min
